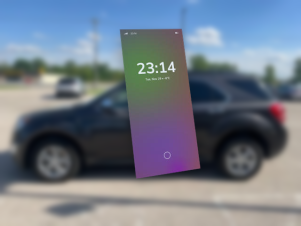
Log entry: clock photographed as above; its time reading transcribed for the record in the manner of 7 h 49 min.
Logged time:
23 h 14 min
